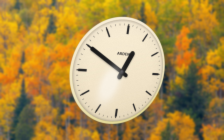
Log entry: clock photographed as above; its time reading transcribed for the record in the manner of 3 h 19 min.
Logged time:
12 h 50 min
